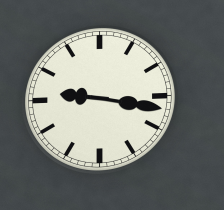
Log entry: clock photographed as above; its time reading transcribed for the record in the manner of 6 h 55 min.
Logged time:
9 h 17 min
